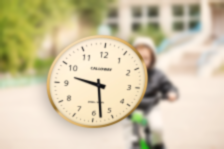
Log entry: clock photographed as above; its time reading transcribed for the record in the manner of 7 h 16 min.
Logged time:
9 h 28 min
